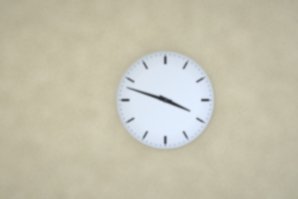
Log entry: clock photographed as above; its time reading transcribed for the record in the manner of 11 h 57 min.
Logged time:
3 h 48 min
